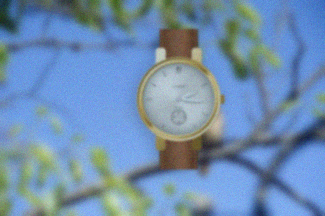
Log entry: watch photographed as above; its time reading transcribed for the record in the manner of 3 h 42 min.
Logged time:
2 h 16 min
